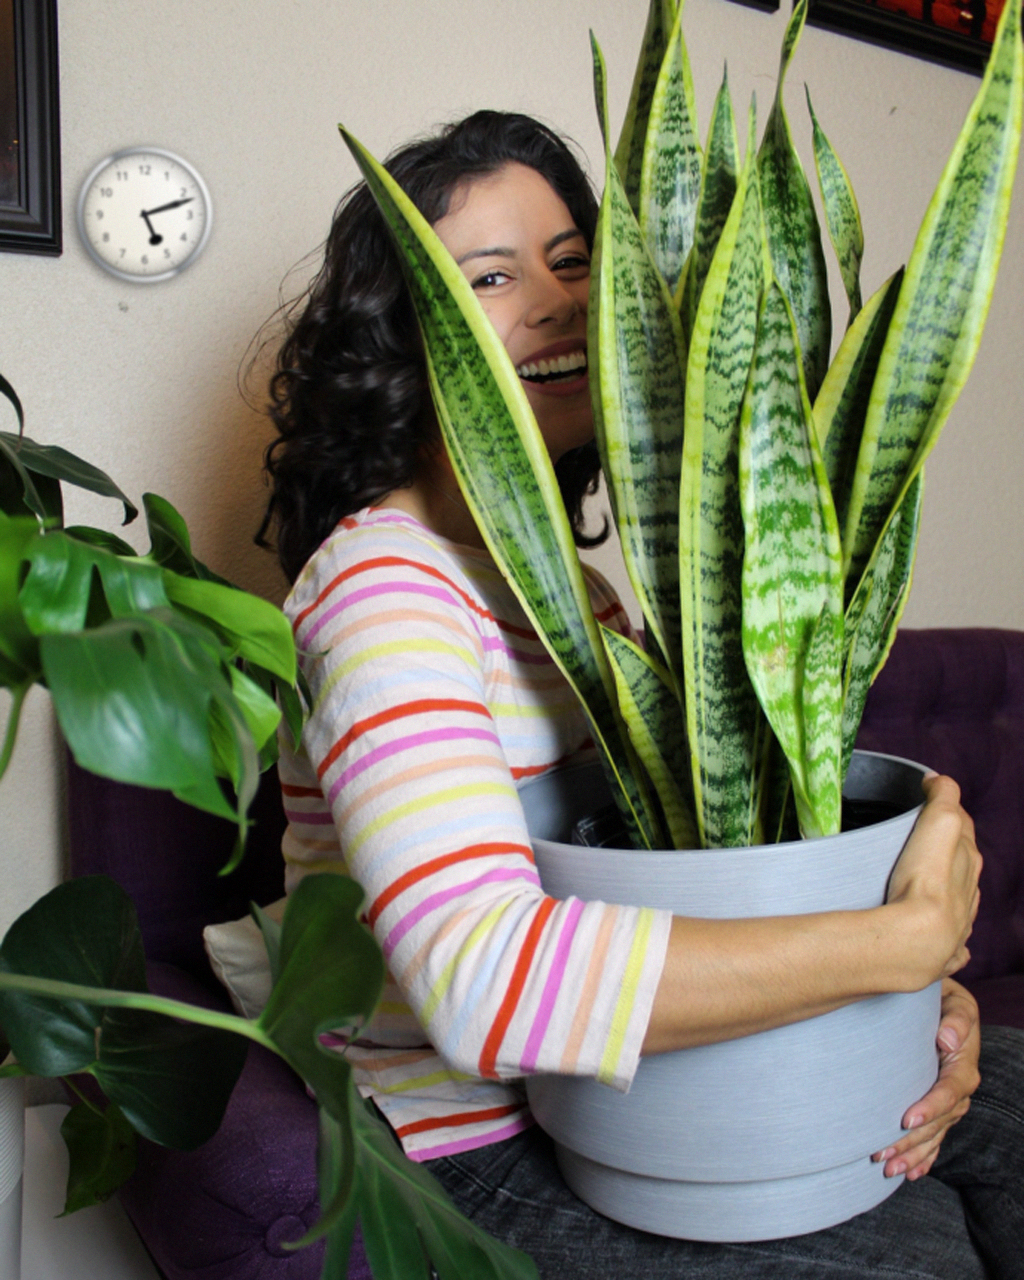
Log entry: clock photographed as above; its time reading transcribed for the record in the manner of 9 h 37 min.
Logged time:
5 h 12 min
